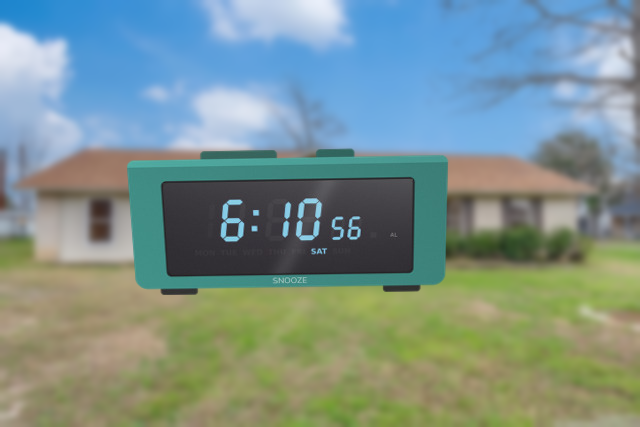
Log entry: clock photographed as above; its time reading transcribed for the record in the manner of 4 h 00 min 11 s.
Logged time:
6 h 10 min 56 s
